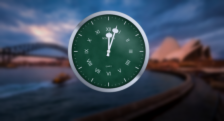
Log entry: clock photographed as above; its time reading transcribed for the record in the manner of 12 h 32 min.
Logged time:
12 h 03 min
